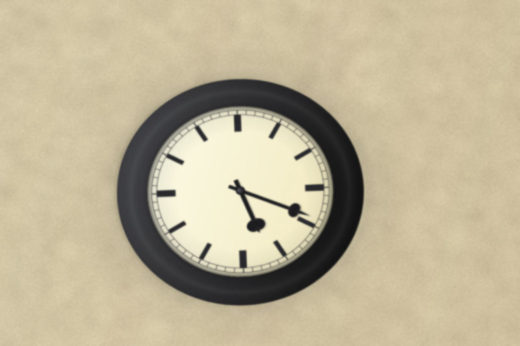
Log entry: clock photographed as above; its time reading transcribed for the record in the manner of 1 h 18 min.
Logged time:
5 h 19 min
